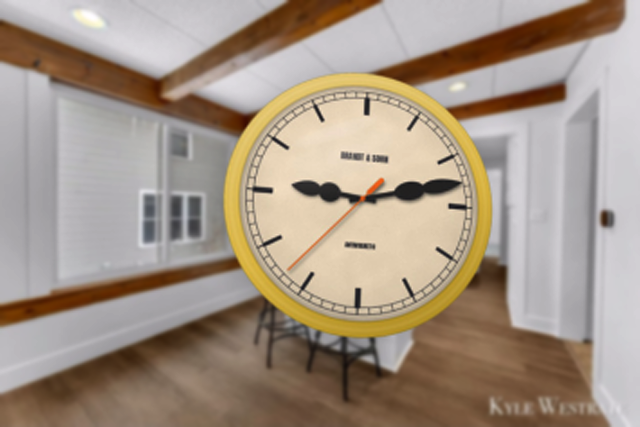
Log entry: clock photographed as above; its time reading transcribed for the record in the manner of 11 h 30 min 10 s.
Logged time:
9 h 12 min 37 s
